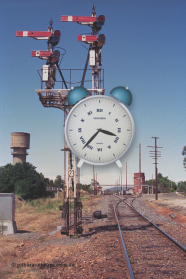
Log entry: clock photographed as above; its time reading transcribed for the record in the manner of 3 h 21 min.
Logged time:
3 h 37 min
